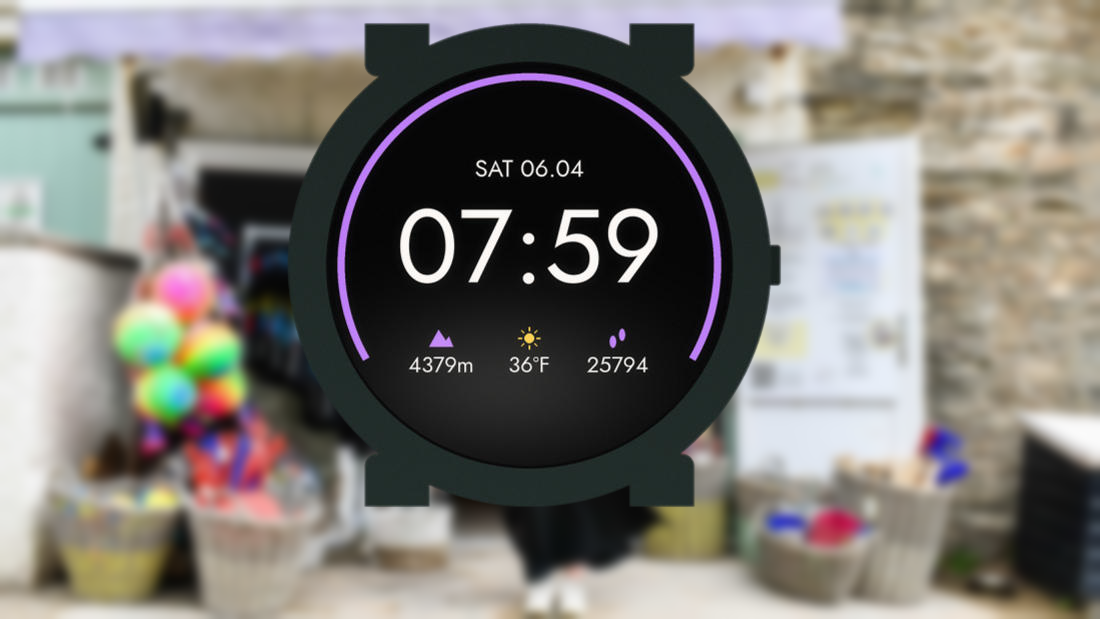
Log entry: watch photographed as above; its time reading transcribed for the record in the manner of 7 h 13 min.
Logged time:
7 h 59 min
